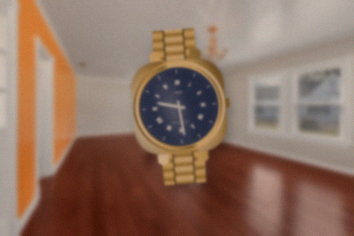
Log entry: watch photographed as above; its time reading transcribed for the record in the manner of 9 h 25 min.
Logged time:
9 h 29 min
